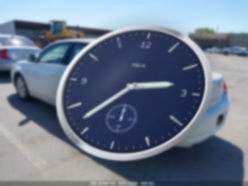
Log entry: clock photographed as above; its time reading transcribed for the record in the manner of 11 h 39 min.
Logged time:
2 h 37 min
